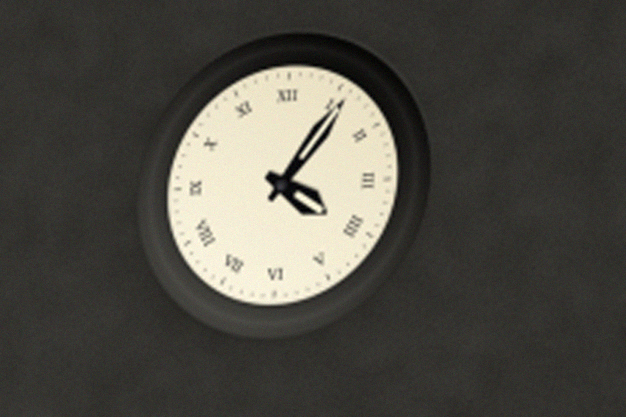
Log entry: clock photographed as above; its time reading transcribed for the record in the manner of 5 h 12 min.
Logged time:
4 h 06 min
